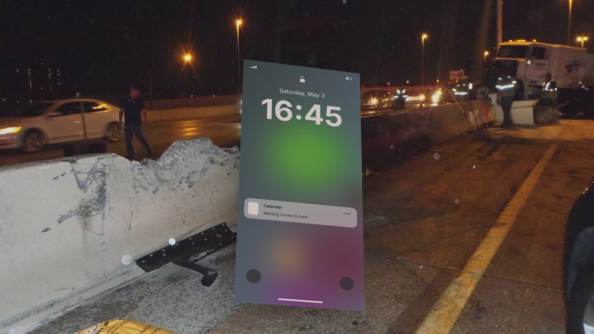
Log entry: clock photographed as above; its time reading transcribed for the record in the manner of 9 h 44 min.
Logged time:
16 h 45 min
